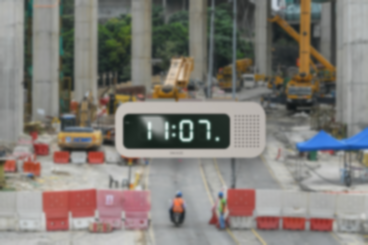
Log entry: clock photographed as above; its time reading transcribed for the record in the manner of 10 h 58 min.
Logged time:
11 h 07 min
